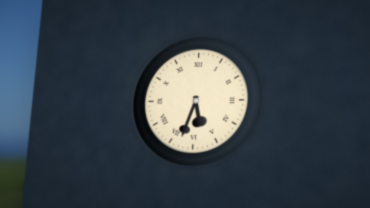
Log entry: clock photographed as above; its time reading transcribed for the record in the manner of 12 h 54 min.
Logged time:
5 h 33 min
